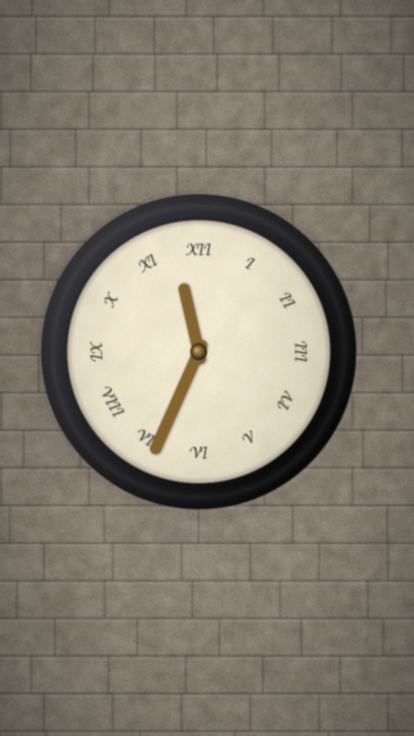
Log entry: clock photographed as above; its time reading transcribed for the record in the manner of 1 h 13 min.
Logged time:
11 h 34 min
